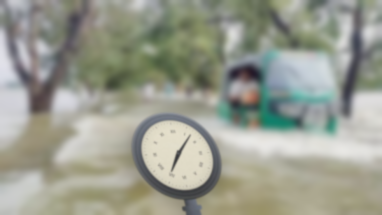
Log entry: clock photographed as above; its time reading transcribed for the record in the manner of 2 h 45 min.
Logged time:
7 h 07 min
